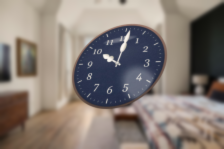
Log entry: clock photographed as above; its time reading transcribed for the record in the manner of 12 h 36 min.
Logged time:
10 h 01 min
